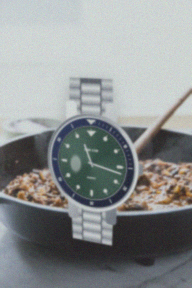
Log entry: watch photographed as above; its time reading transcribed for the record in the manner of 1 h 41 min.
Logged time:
11 h 17 min
